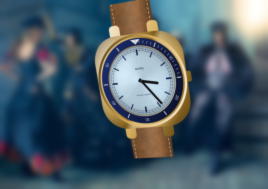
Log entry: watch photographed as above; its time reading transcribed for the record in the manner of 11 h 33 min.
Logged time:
3 h 24 min
